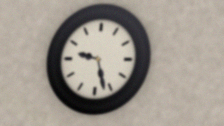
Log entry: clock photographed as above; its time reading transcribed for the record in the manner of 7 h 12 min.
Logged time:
9 h 27 min
